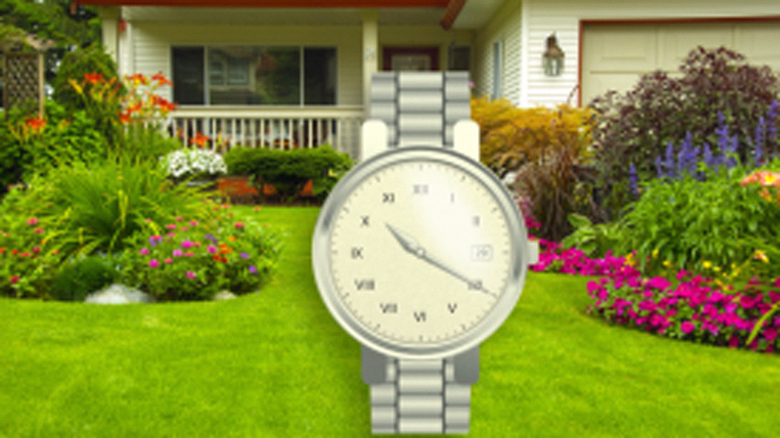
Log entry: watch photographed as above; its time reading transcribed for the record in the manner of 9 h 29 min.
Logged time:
10 h 20 min
